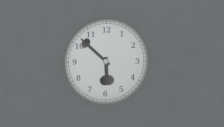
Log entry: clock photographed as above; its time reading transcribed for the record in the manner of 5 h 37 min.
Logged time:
5 h 52 min
